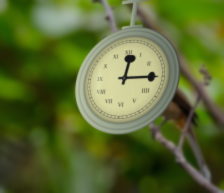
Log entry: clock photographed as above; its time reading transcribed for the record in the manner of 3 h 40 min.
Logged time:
12 h 15 min
